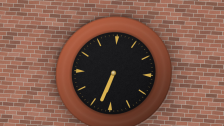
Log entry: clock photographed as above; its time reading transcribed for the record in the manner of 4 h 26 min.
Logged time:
6 h 33 min
